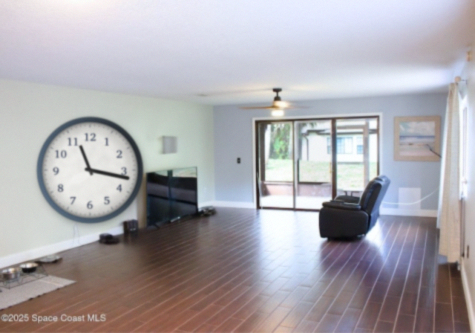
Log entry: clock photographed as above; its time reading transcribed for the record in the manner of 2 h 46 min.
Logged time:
11 h 17 min
